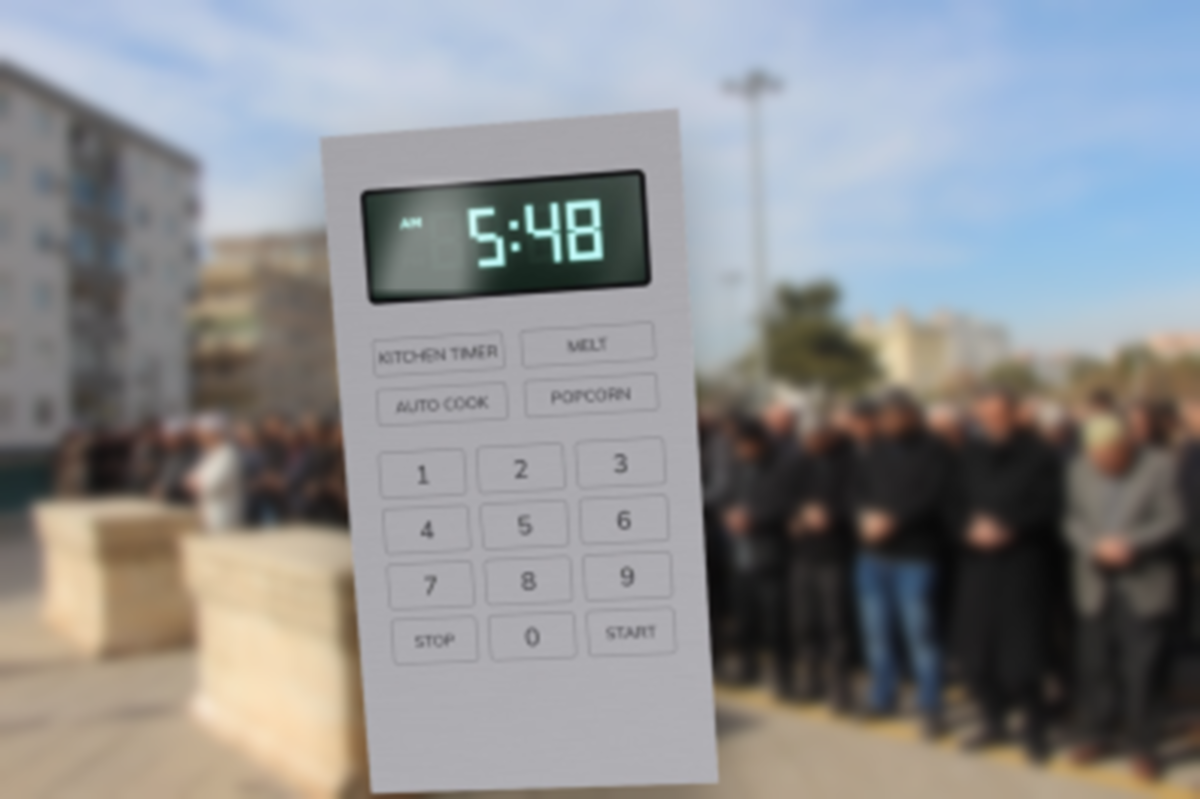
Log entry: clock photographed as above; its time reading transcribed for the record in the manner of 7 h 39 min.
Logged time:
5 h 48 min
